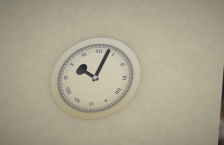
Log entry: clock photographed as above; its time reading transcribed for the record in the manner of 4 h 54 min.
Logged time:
10 h 03 min
